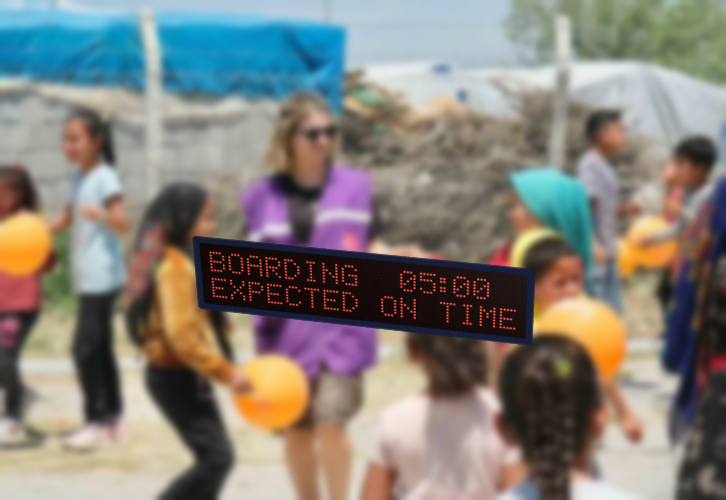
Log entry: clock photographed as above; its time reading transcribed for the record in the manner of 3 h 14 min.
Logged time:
5 h 00 min
